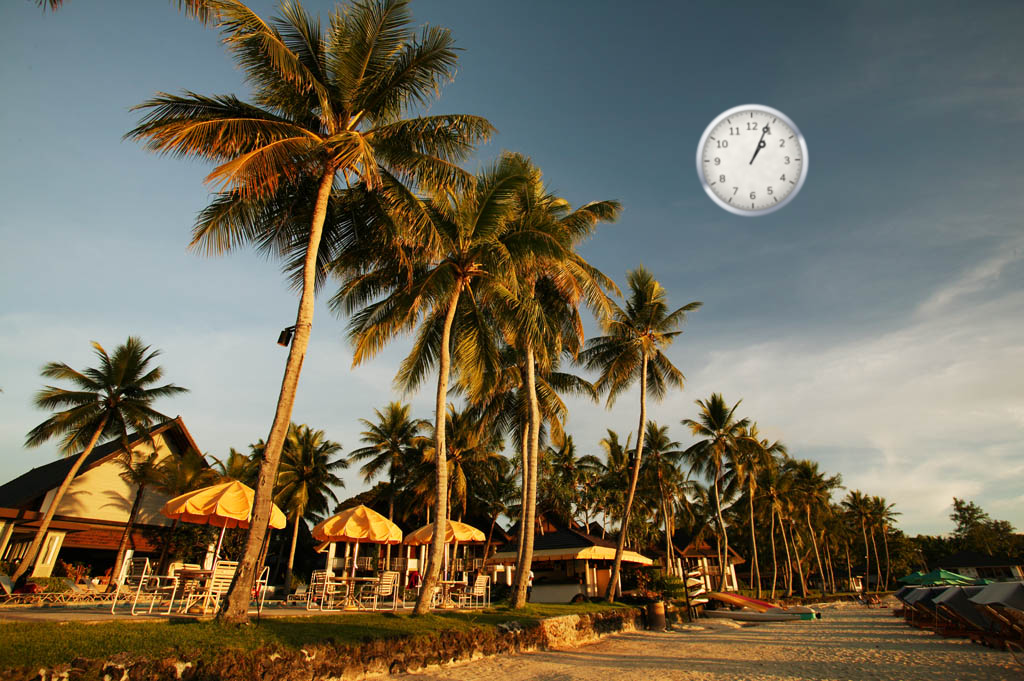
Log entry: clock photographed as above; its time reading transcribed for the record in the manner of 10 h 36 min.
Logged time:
1 h 04 min
